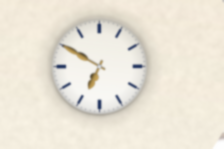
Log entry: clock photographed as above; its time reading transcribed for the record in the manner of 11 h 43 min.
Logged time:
6 h 50 min
